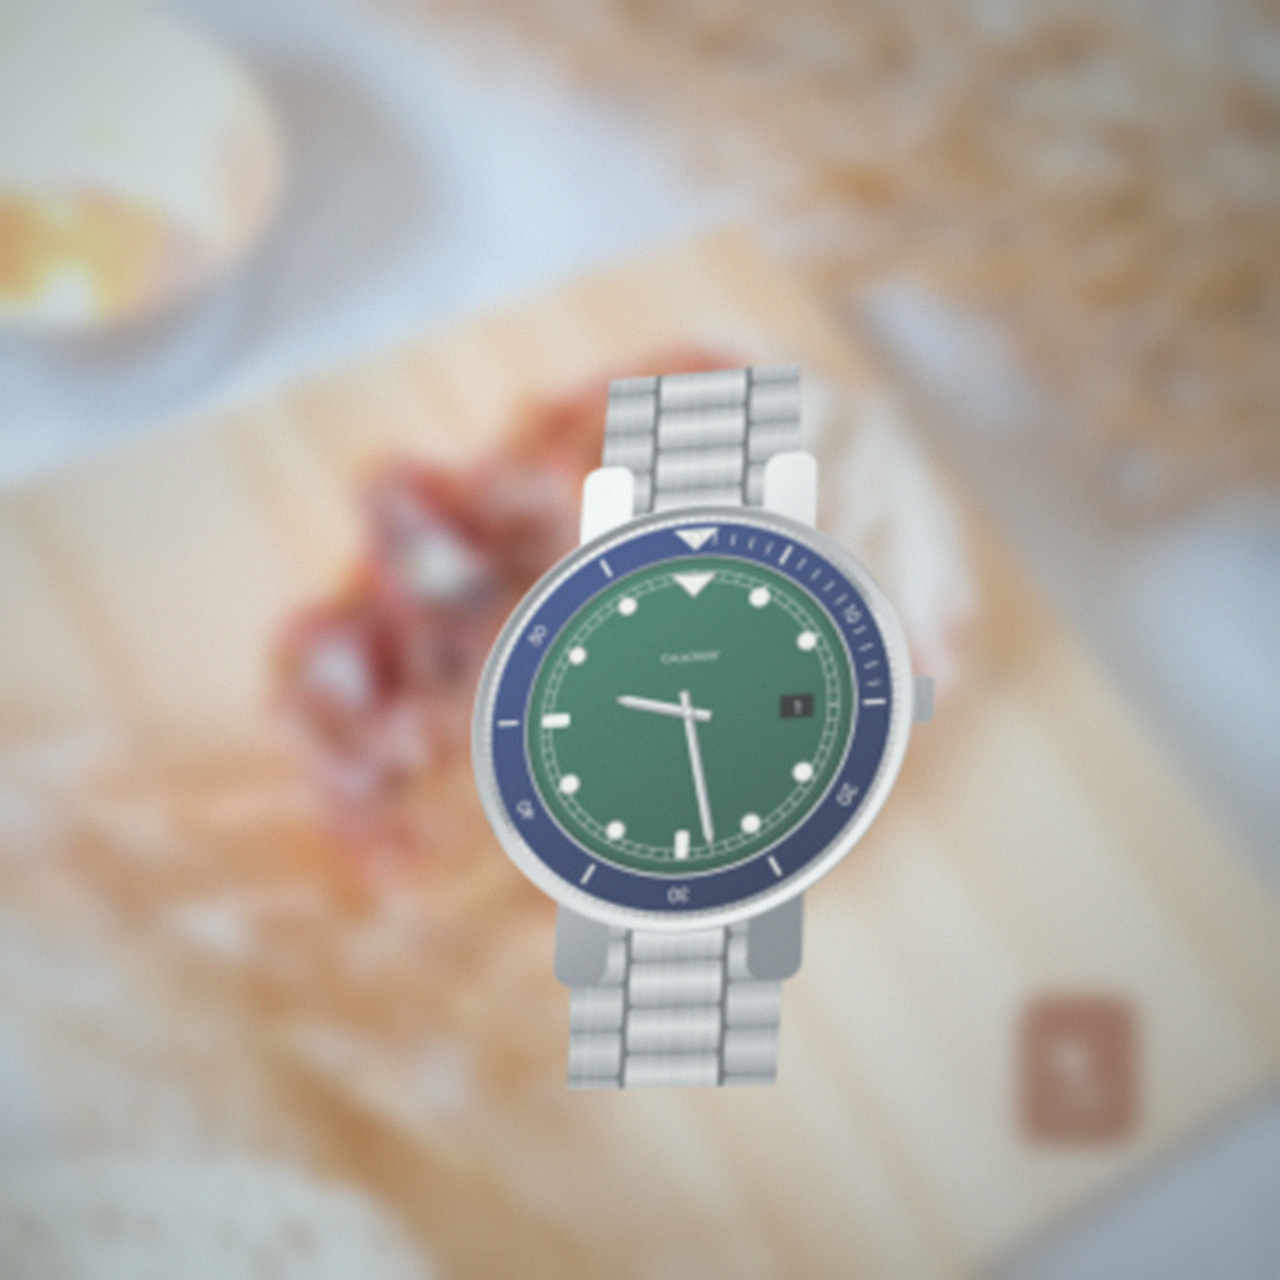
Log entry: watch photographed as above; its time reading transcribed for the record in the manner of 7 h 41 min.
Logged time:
9 h 28 min
